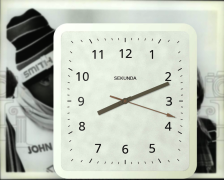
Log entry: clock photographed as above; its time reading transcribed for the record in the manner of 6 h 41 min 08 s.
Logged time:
8 h 11 min 18 s
